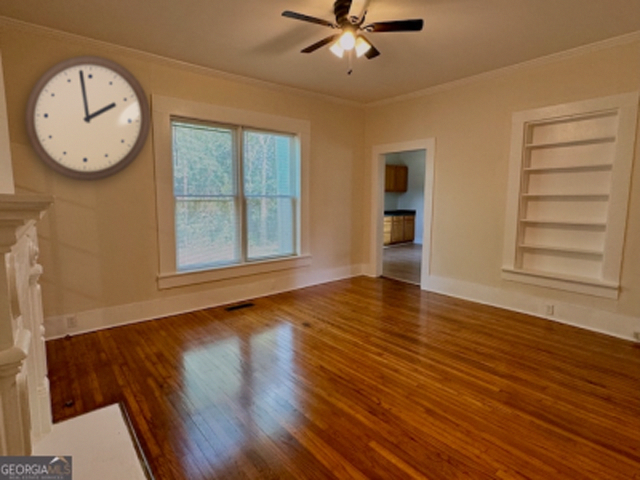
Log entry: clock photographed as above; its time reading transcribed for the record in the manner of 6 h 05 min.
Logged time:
1 h 58 min
